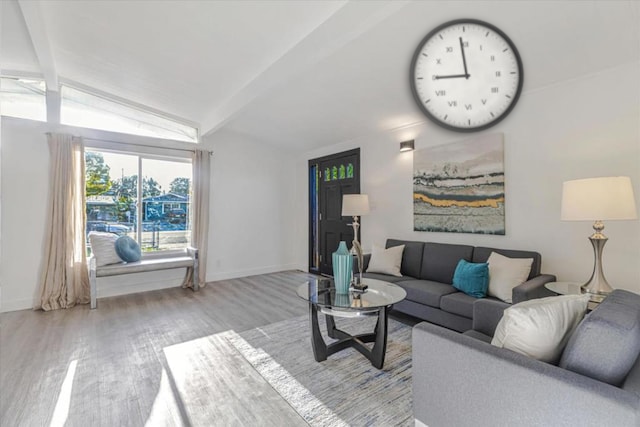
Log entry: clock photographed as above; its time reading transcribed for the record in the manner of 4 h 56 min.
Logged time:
8 h 59 min
